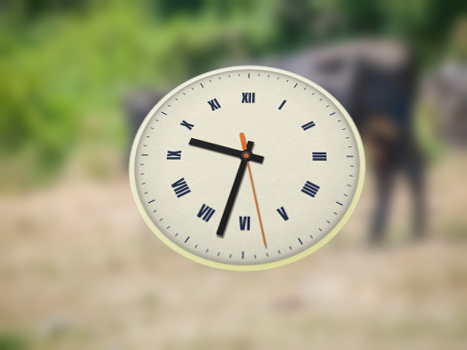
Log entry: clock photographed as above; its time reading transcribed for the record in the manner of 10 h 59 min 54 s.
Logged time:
9 h 32 min 28 s
